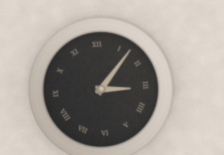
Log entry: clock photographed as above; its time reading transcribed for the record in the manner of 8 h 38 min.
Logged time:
3 h 07 min
